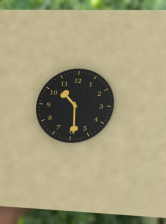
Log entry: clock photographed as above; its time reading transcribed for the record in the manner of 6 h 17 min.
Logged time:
10 h 29 min
